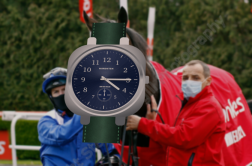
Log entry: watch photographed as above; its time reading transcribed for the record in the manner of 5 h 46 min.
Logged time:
4 h 15 min
